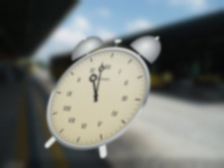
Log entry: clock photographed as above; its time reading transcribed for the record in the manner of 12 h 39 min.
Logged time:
10 h 58 min
